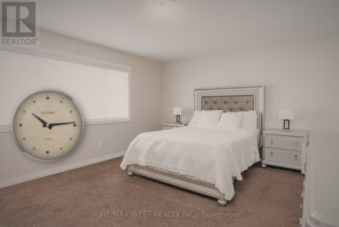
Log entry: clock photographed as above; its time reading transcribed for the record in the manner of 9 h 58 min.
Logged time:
10 h 14 min
